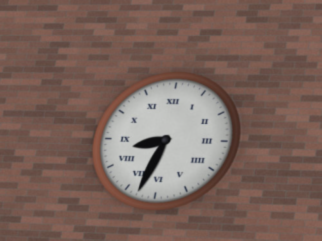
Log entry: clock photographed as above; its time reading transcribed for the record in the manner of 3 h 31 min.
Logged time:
8 h 33 min
